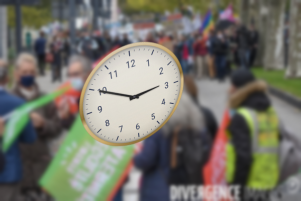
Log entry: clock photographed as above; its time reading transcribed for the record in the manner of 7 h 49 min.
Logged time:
2 h 50 min
